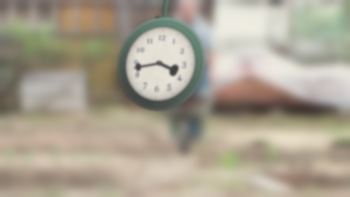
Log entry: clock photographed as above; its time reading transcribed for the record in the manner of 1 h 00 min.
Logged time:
3 h 43 min
